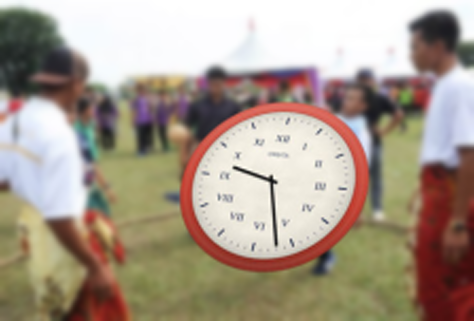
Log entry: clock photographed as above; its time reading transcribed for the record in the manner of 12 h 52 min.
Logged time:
9 h 27 min
